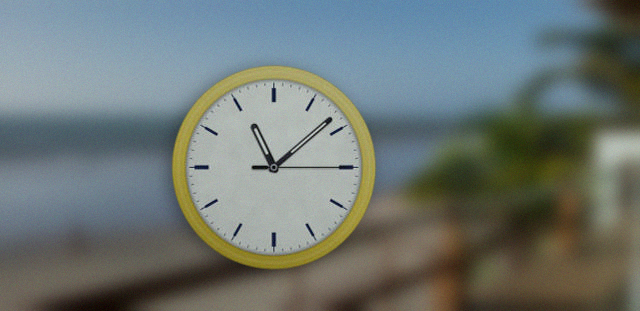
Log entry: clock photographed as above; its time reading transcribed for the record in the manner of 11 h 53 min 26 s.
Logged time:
11 h 08 min 15 s
